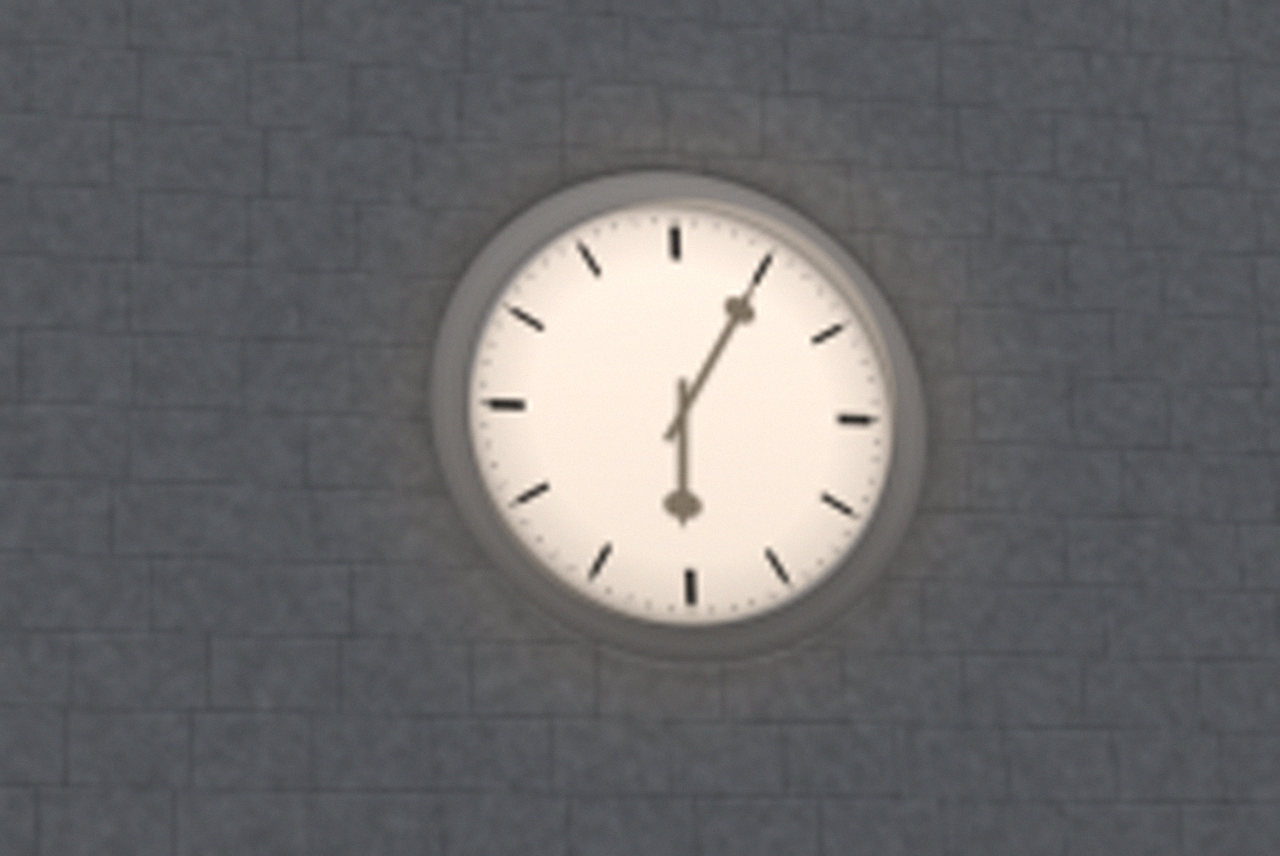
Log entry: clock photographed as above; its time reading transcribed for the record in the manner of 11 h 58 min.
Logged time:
6 h 05 min
